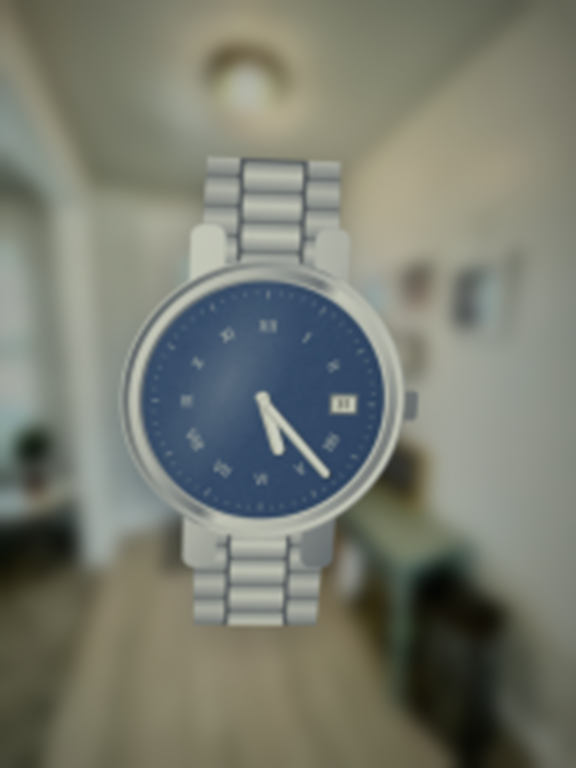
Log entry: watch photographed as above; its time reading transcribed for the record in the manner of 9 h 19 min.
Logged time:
5 h 23 min
